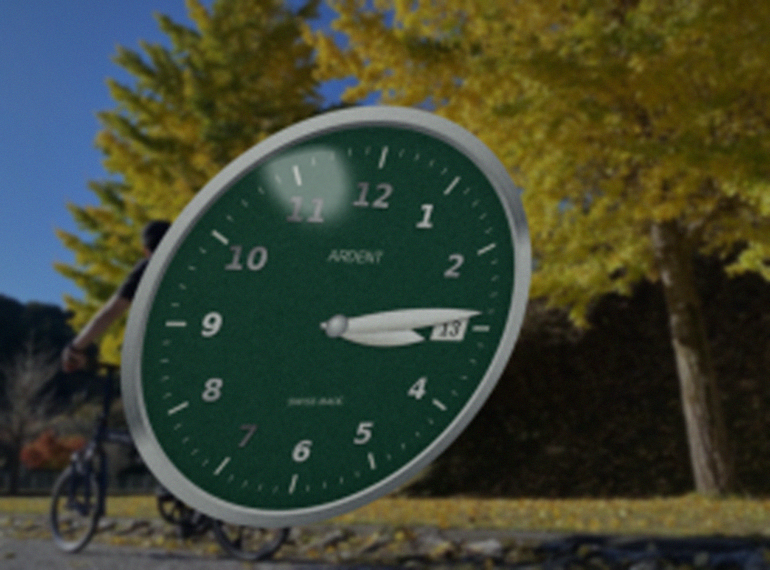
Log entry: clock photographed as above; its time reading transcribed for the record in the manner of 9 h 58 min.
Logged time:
3 h 14 min
